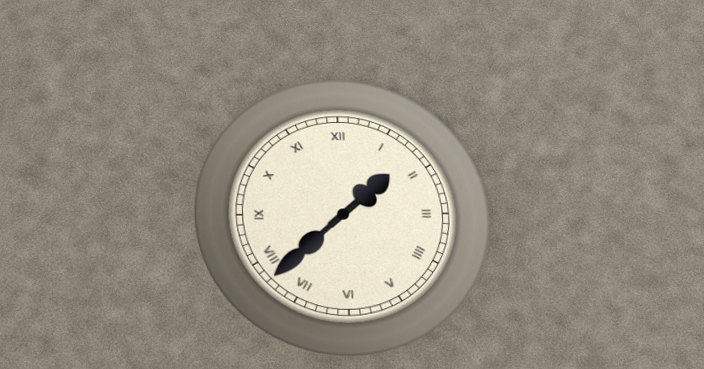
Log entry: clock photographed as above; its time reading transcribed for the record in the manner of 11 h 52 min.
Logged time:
1 h 38 min
